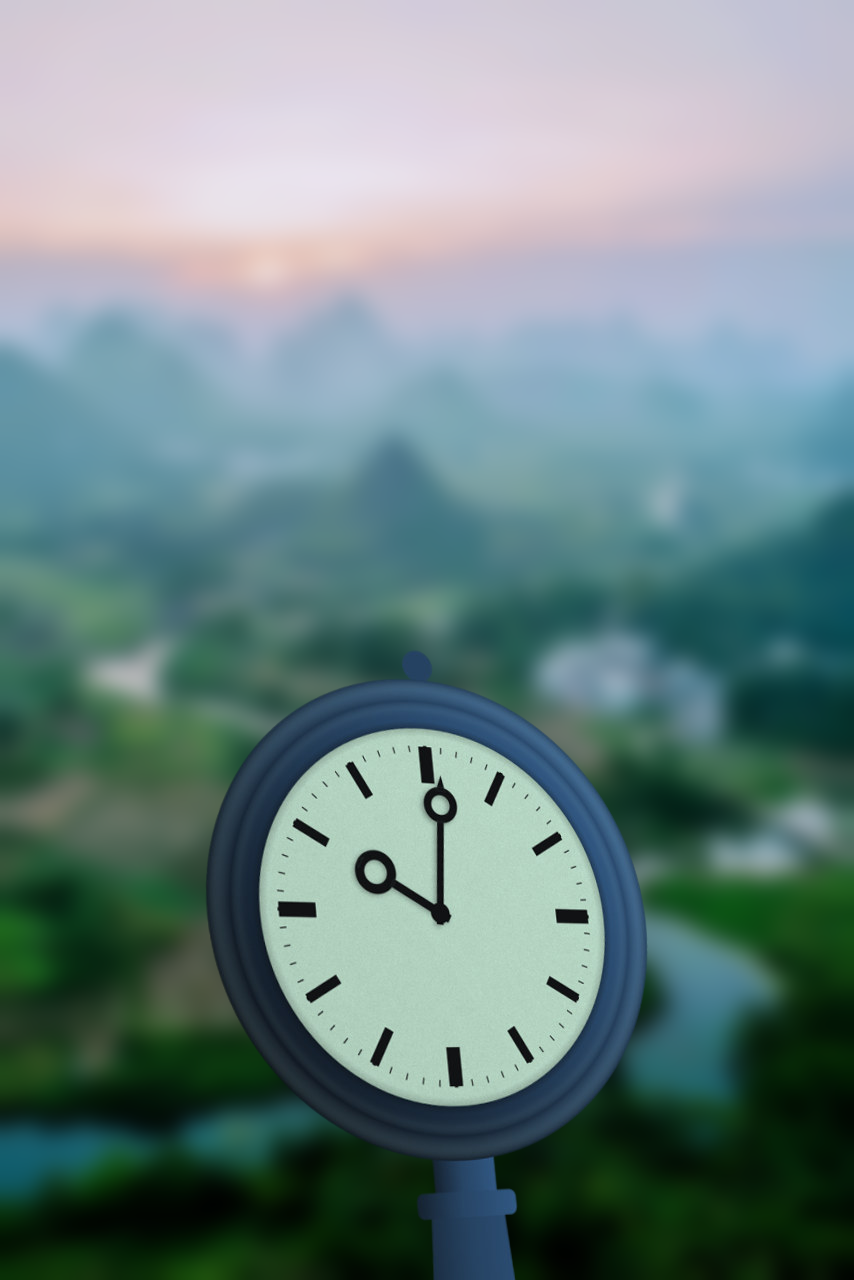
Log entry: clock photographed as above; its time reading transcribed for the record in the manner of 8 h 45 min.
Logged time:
10 h 01 min
